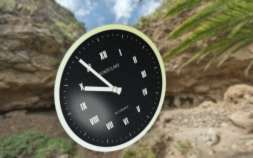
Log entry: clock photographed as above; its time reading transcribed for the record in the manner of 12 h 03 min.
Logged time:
9 h 55 min
